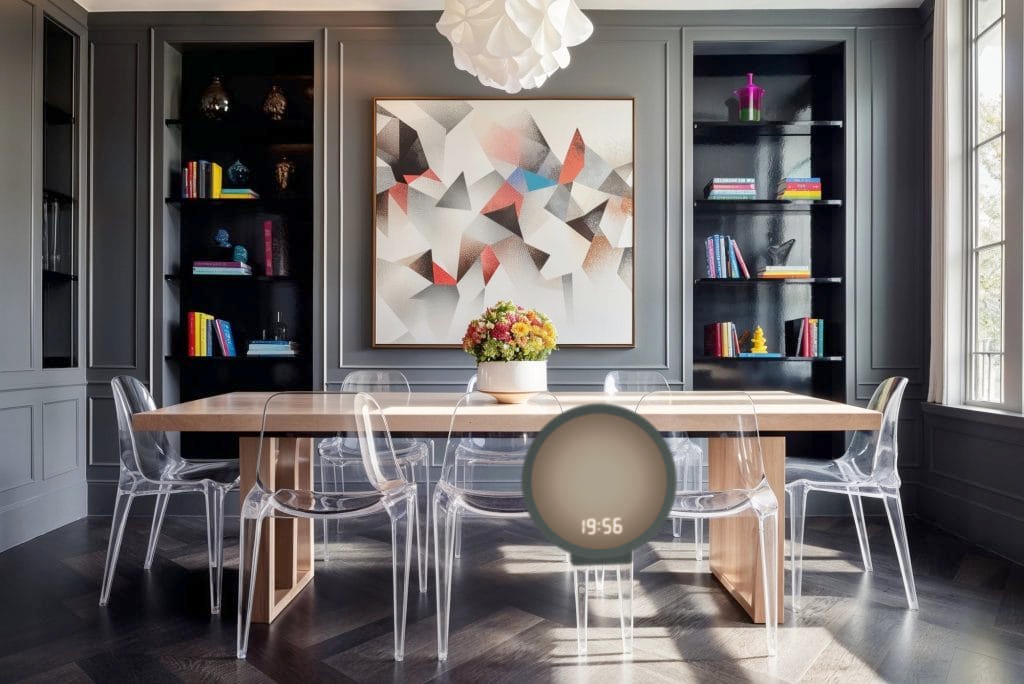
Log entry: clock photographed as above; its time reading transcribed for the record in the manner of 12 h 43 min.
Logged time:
19 h 56 min
